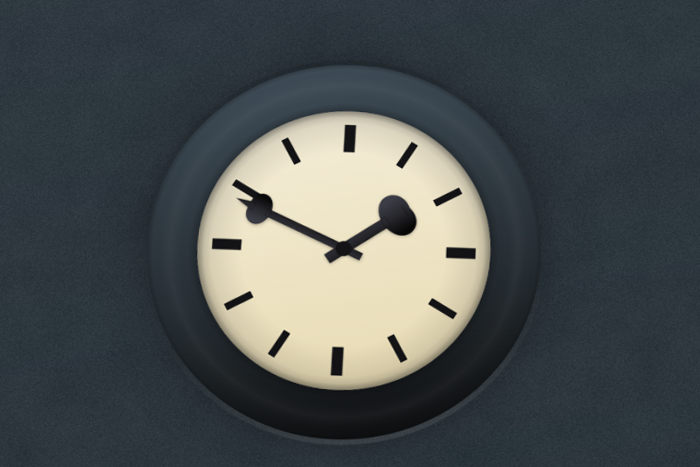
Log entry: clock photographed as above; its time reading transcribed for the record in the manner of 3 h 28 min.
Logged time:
1 h 49 min
